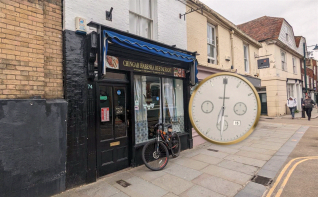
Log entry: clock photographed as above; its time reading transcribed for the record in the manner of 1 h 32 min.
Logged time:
6 h 30 min
